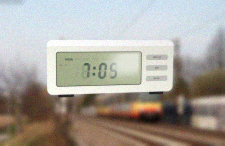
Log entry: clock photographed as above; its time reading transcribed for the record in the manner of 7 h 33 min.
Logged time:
7 h 05 min
